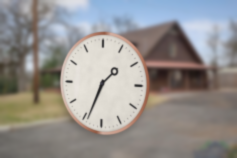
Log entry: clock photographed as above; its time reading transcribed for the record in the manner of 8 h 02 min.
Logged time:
1 h 34 min
